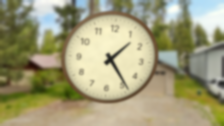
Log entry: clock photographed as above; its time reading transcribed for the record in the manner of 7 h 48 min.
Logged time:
1 h 24 min
